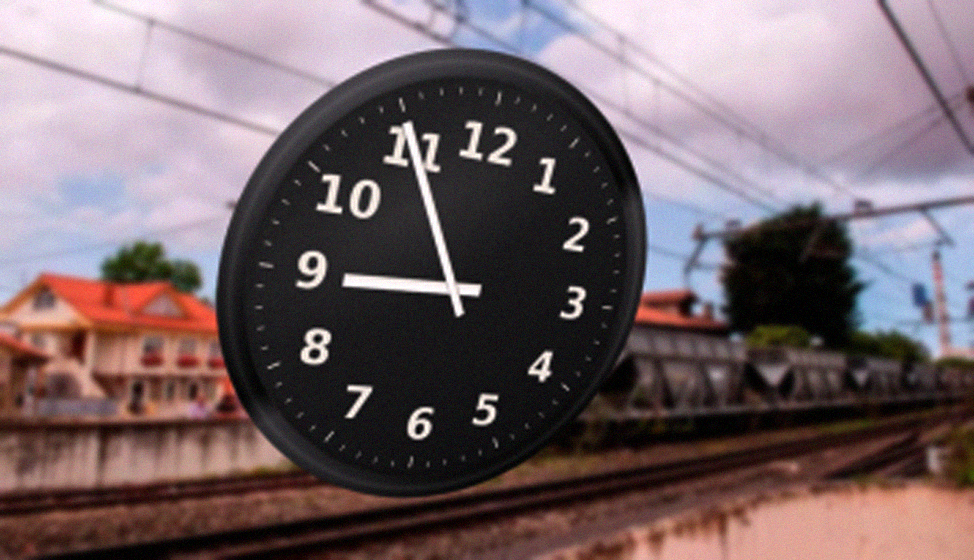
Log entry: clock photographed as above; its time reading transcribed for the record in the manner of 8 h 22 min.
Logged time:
8 h 55 min
